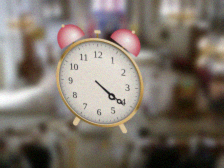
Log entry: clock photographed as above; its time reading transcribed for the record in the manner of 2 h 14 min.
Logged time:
4 h 21 min
